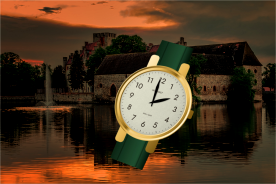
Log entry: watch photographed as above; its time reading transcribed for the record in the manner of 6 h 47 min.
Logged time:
1 h 59 min
